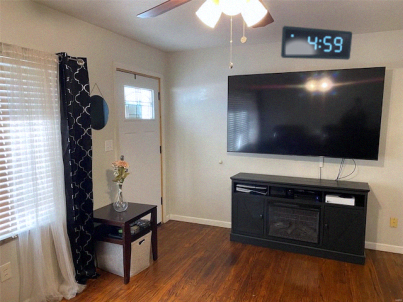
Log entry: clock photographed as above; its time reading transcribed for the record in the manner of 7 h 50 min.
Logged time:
4 h 59 min
